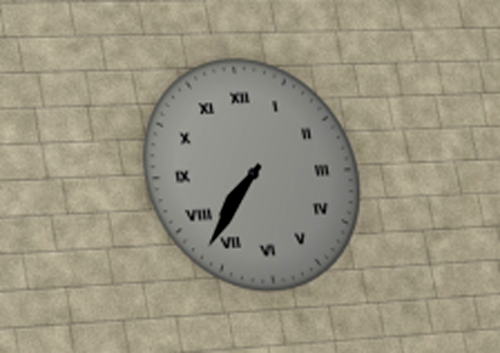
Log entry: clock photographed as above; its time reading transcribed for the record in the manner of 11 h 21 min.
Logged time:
7 h 37 min
